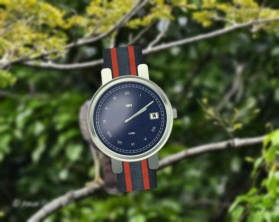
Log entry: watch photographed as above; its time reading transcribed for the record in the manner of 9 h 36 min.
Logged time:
2 h 10 min
